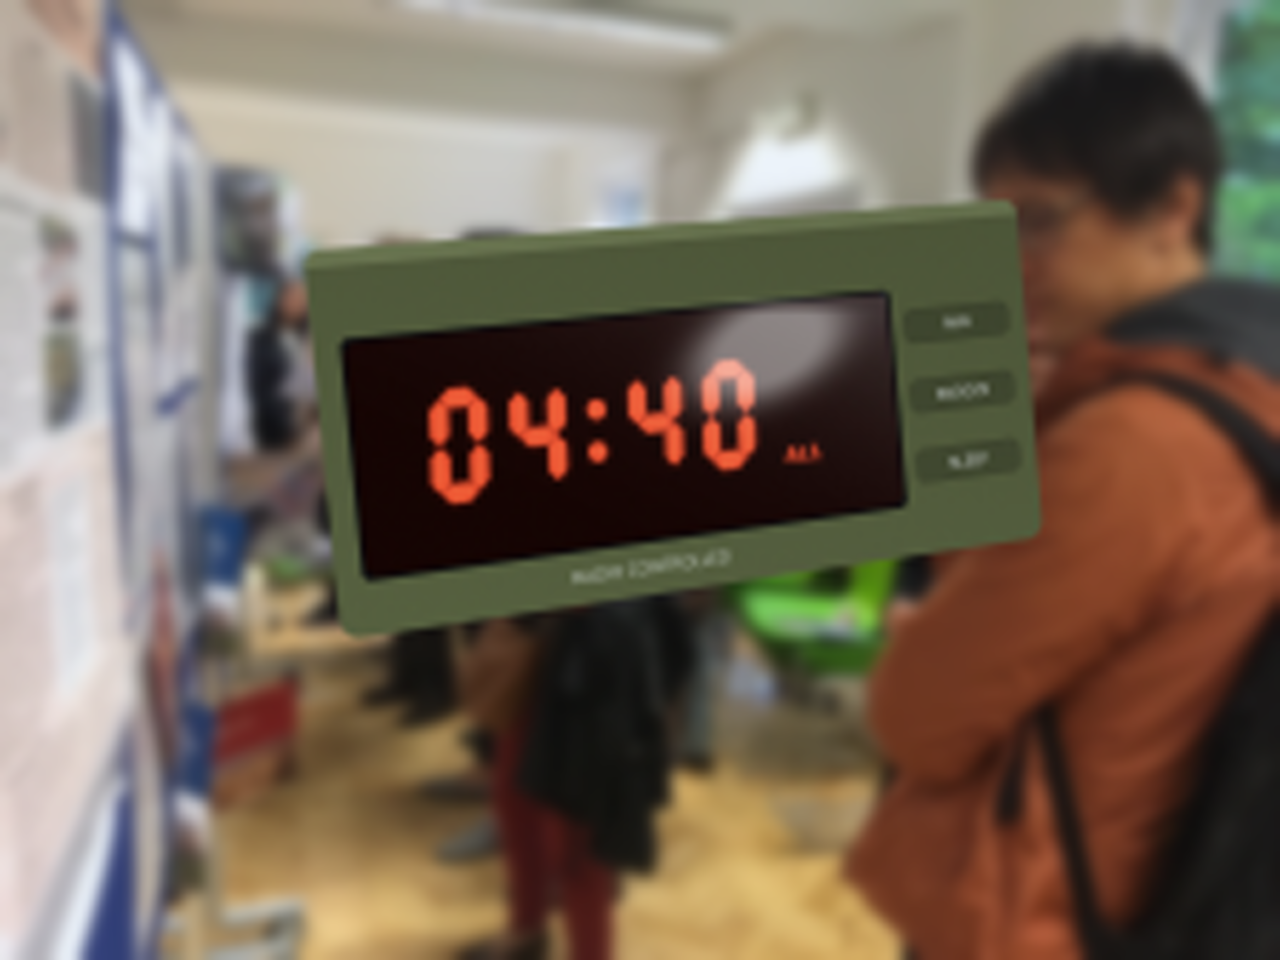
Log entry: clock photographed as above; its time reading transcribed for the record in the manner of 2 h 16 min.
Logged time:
4 h 40 min
